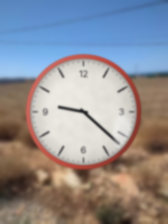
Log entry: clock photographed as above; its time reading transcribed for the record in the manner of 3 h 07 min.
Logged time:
9 h 22 min
